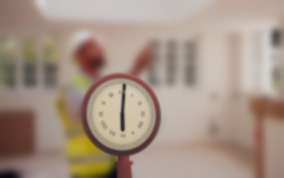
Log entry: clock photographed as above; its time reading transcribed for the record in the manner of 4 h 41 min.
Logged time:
6 h 01 min
